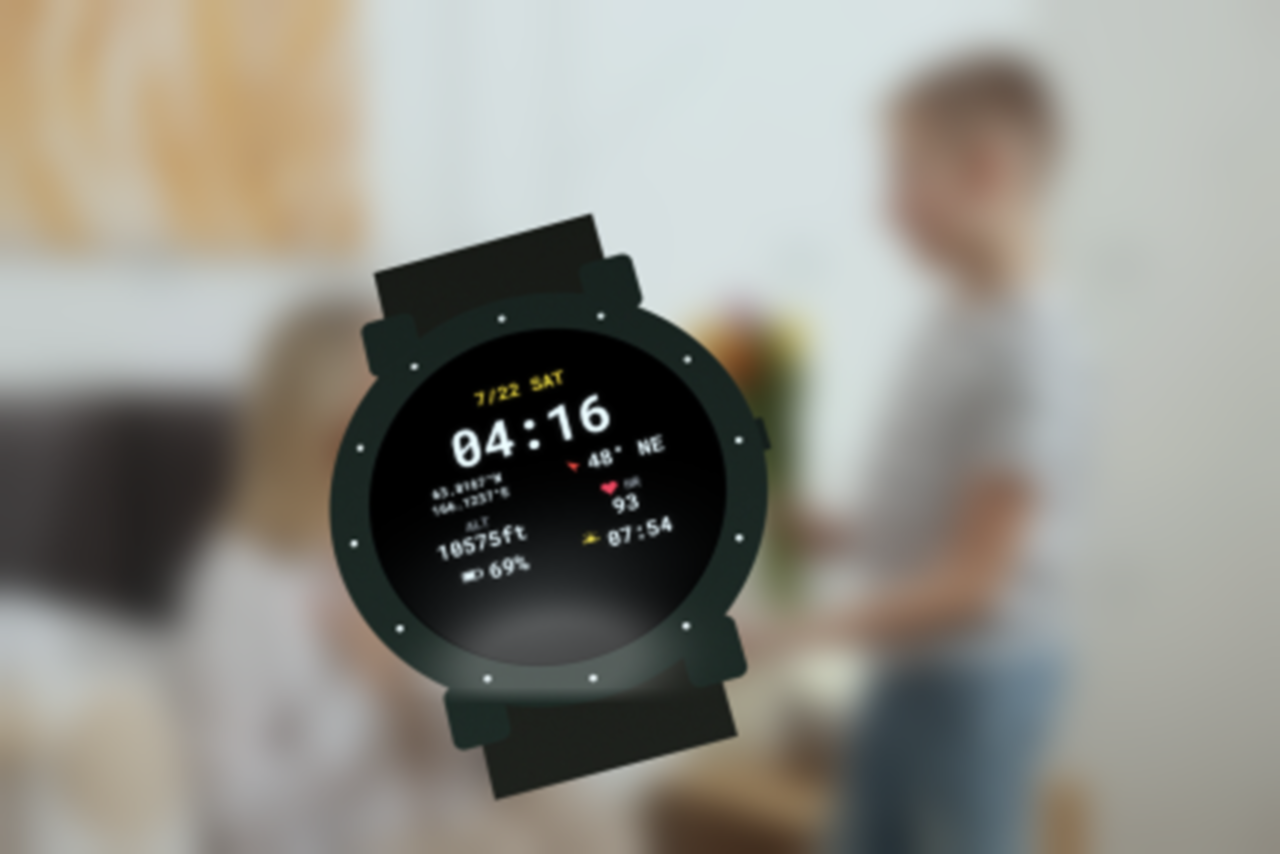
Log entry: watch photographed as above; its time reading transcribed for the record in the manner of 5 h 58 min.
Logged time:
4 h 16 min
